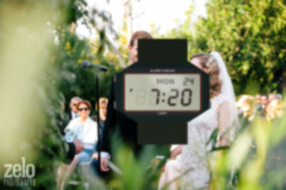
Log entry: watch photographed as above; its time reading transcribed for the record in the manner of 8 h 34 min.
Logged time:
7 h 20 min
